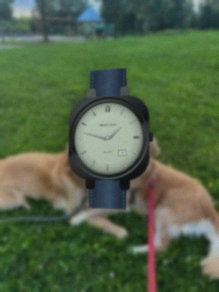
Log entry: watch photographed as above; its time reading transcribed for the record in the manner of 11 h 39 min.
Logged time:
1 h 47 min
